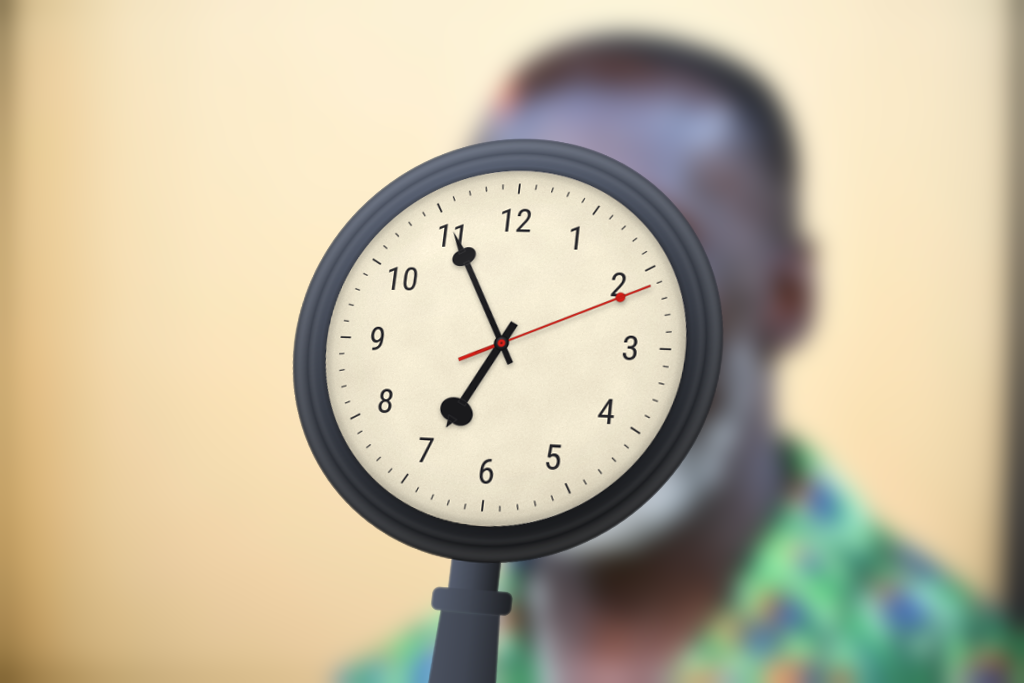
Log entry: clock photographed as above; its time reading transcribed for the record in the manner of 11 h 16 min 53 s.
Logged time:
6 h 55 min 11 s
